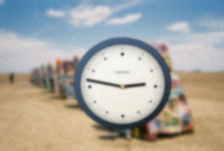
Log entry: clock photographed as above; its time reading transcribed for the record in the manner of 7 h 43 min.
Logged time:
2 h 47 min
